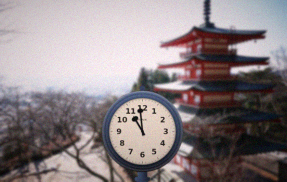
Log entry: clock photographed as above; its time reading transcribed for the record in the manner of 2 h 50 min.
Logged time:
10 h 59 min
